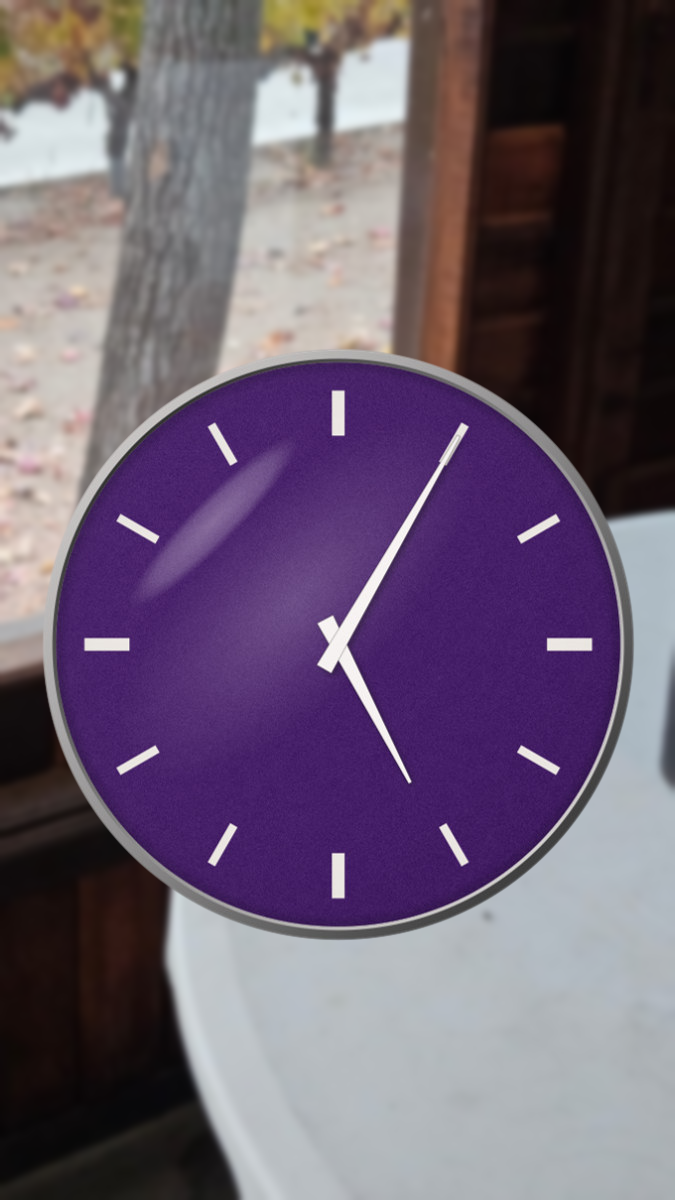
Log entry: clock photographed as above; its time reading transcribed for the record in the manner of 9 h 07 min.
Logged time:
5 h 05 min
